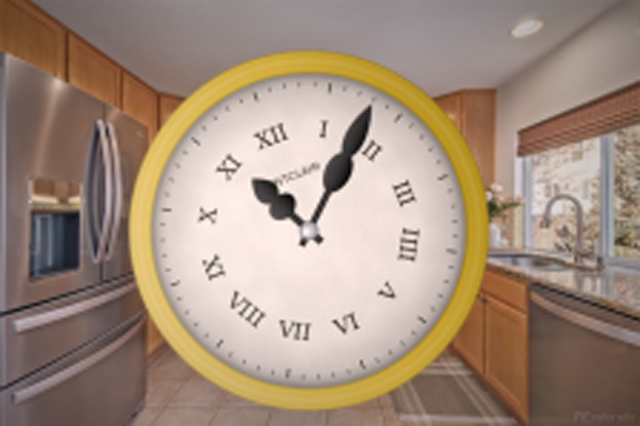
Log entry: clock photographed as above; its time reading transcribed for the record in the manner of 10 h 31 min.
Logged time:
11 h 08 min
